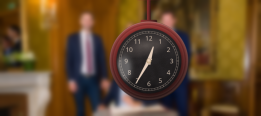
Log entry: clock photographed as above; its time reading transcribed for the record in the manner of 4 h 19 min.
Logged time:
12 h 35 min
